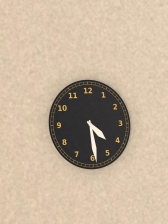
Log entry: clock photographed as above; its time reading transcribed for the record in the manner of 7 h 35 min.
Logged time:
4 h 29 min
